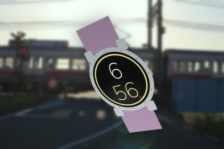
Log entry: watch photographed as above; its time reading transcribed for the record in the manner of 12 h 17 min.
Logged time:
6 h 56 min
